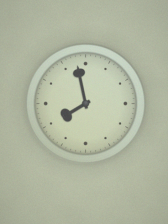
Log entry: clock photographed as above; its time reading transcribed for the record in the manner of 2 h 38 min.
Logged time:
7 h 58 min
